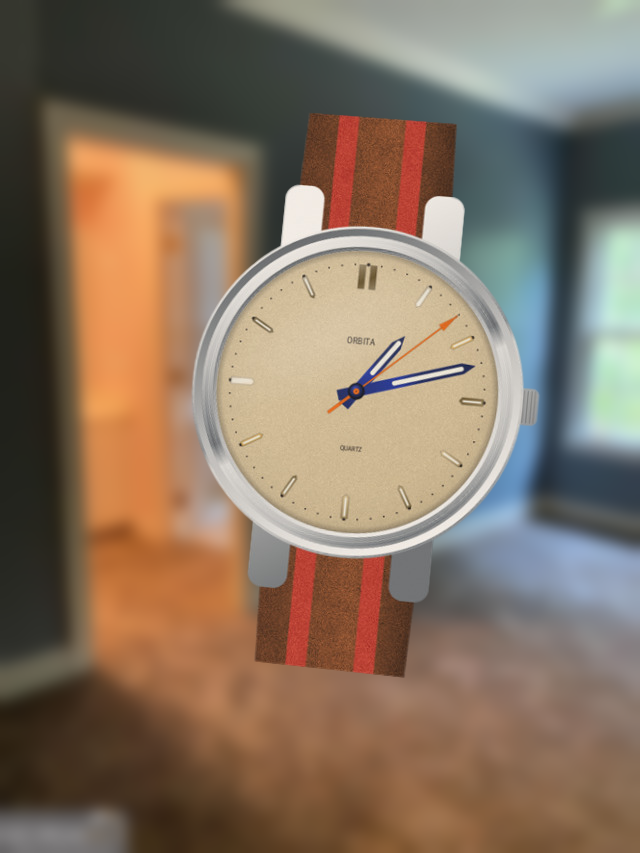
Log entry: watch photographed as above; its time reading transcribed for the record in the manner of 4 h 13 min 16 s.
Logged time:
1 h 12 min 08 s
